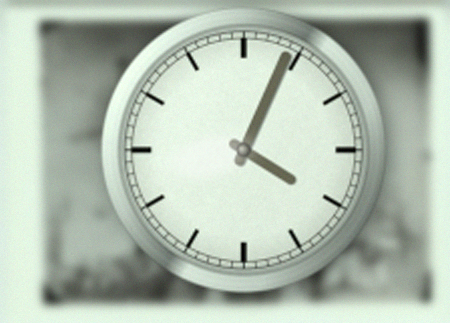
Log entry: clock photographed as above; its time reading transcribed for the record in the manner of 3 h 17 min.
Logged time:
4 h 04 min
